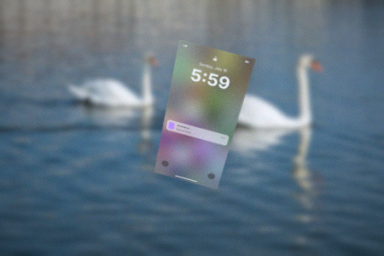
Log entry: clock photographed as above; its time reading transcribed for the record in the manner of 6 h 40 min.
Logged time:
5 h 59 min
